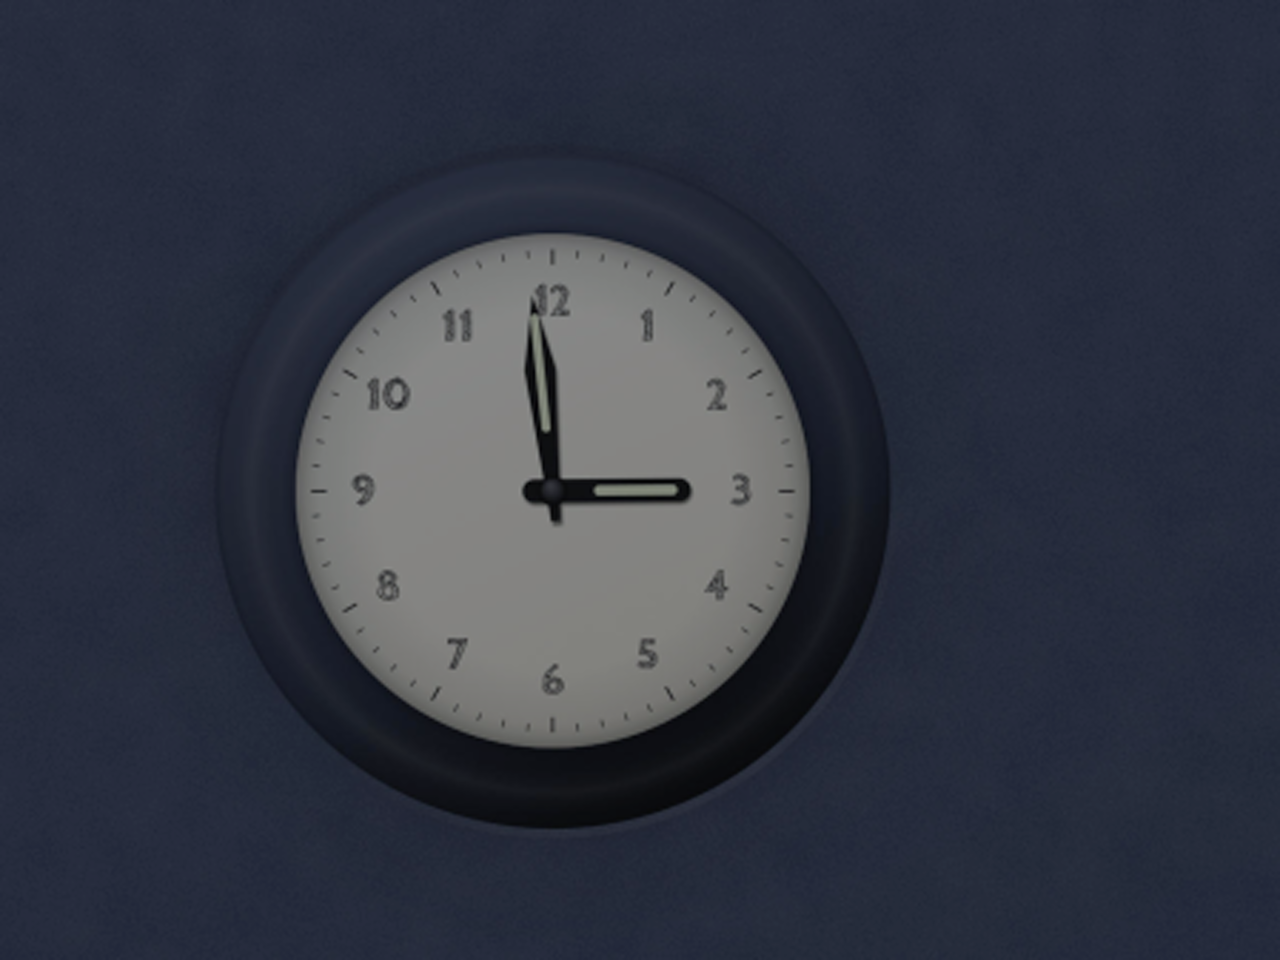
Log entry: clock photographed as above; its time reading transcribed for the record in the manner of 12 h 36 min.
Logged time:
2 h 59 min
